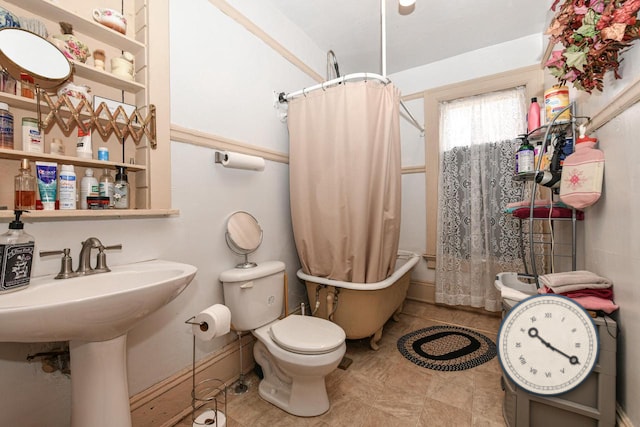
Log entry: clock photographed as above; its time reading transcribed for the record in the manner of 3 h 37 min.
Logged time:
10 h 20 min
